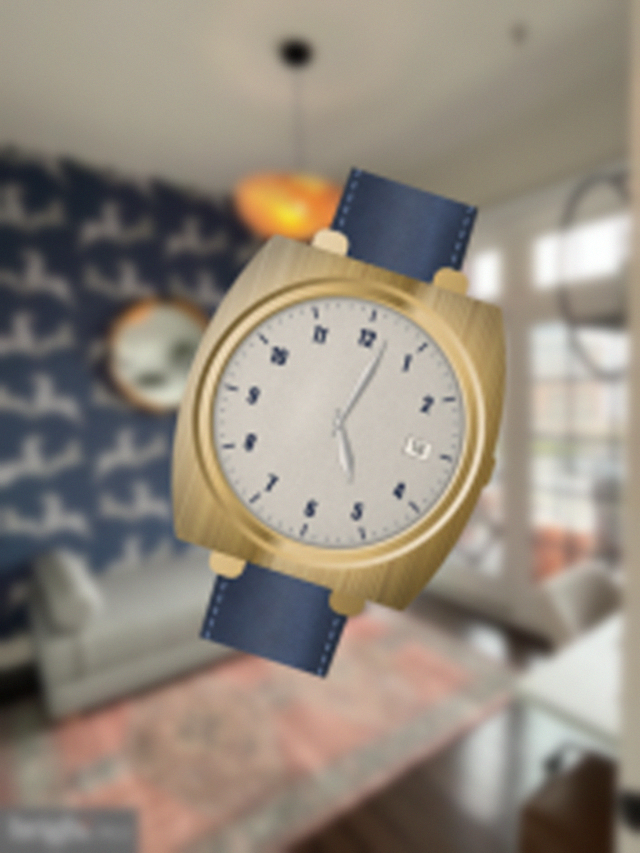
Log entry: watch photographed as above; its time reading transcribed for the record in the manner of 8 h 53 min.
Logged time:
5 h 02 min
